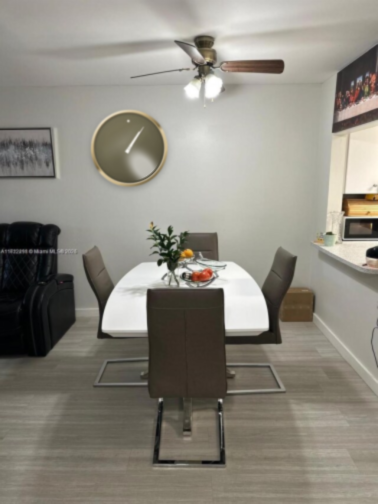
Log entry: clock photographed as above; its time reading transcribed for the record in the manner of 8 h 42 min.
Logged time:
1 h 06 min
